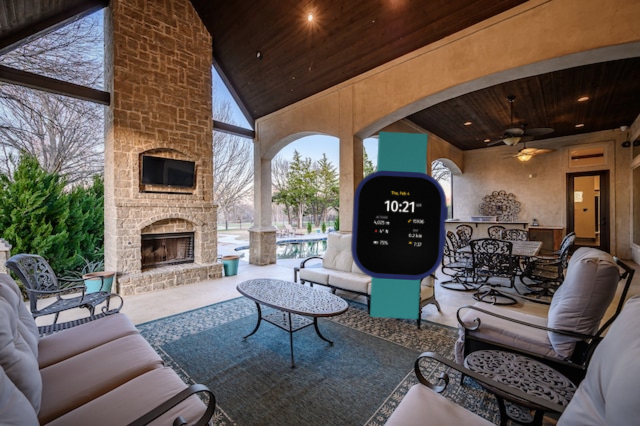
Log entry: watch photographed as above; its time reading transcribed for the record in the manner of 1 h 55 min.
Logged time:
10 h 21 min
